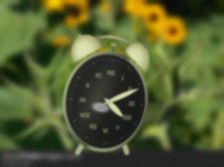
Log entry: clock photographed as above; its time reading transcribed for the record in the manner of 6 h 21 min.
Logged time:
4 h 11 min
